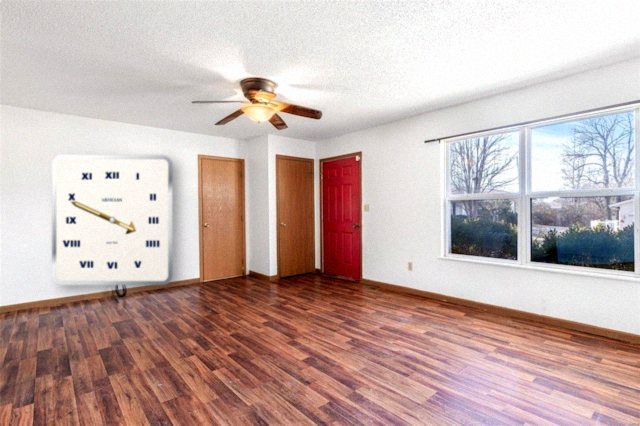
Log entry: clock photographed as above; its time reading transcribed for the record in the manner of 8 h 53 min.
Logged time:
3 h 49 min
